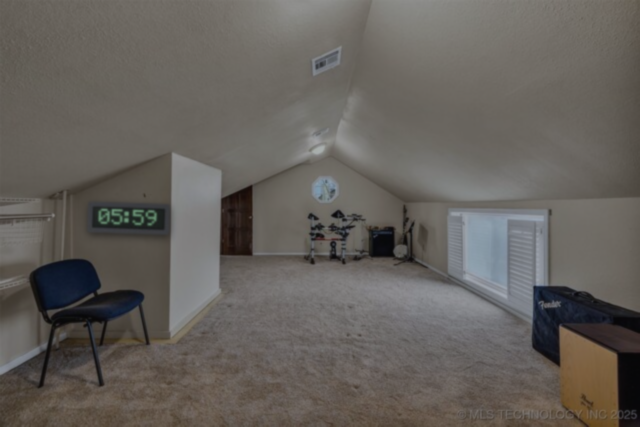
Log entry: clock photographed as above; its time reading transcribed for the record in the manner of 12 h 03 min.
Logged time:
5 h 59 min
